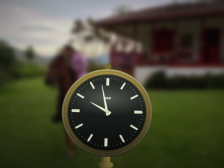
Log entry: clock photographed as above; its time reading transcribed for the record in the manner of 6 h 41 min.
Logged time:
9 h 58 min
